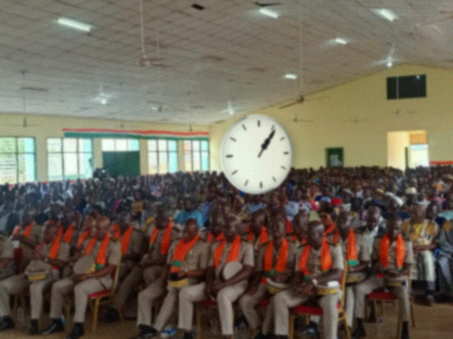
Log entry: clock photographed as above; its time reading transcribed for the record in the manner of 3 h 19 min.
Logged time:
1 h 06 min
